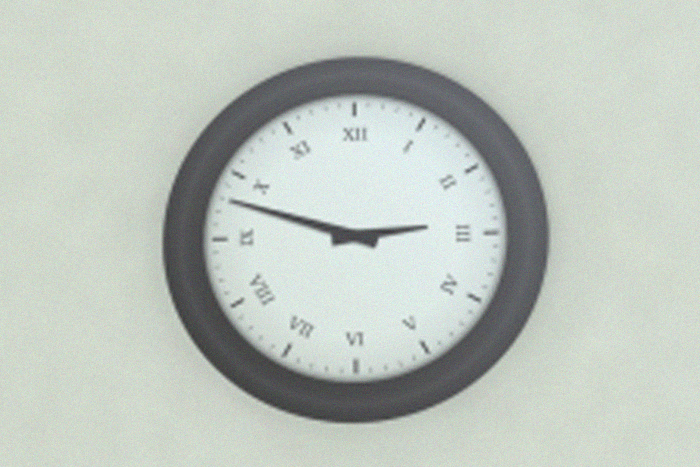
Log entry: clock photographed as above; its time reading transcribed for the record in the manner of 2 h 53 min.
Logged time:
2 h 48 min
